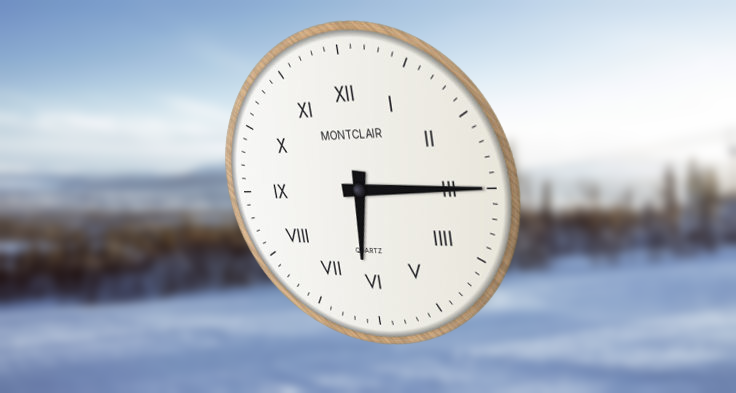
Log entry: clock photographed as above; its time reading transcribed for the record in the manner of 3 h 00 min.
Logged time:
6 h 15 min
